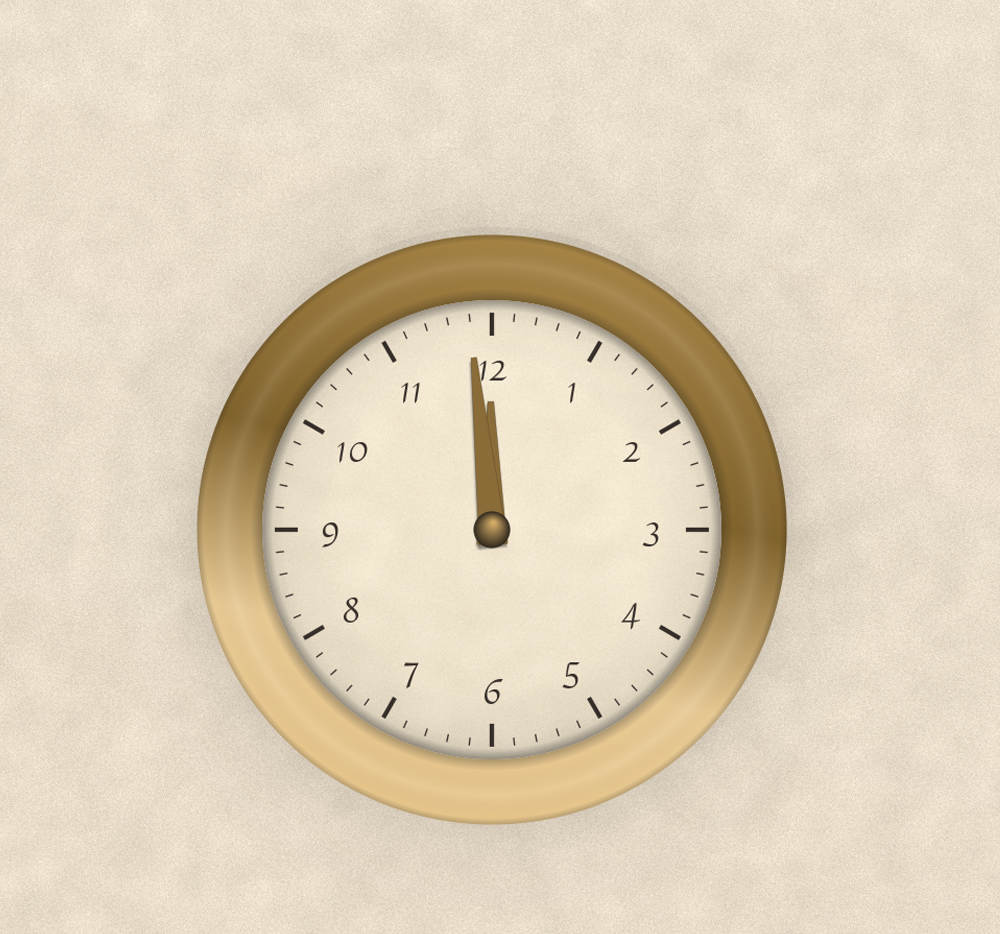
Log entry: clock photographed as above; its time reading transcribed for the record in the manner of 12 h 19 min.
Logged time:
11 h 59 min
